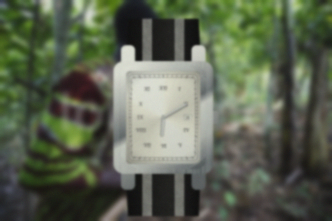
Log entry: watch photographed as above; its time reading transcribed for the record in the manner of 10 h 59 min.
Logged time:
6 h 10 min
